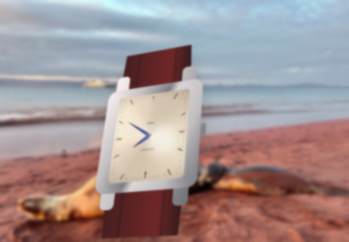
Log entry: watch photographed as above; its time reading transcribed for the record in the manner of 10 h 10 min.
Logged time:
7 h 51 min
